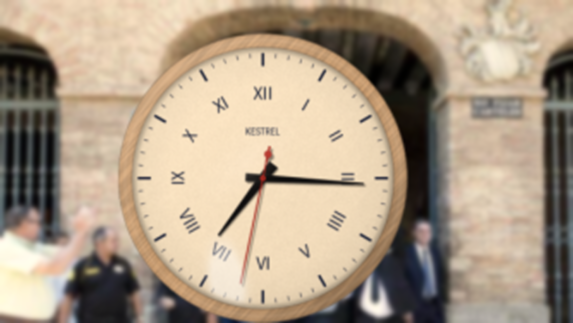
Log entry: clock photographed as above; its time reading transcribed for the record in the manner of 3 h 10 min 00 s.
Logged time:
7 h 15 min 32 s
